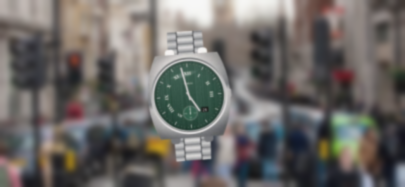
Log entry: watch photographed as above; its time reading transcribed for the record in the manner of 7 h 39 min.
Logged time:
4 h 58 min
